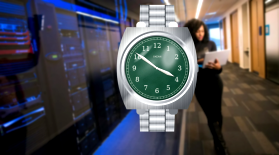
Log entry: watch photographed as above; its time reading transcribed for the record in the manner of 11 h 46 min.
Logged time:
3 h 51 min
